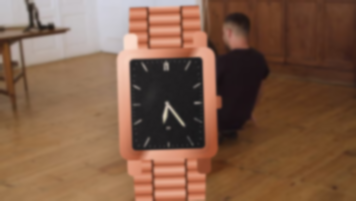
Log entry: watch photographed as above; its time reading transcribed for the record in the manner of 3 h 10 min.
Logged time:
6 h 24 min
